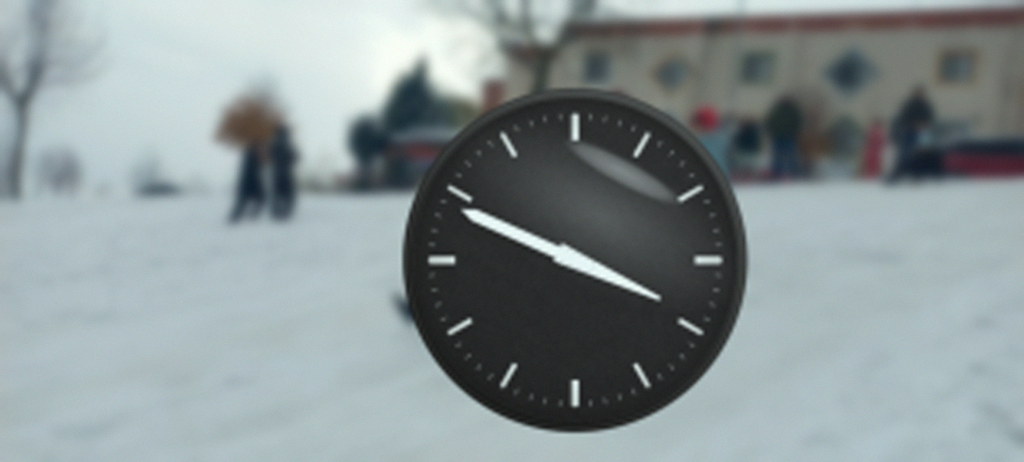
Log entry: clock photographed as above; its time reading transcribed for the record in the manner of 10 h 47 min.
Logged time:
3 h 49 min
